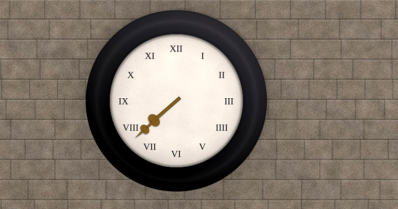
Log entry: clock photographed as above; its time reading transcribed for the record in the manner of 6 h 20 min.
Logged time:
7 h 38 min
